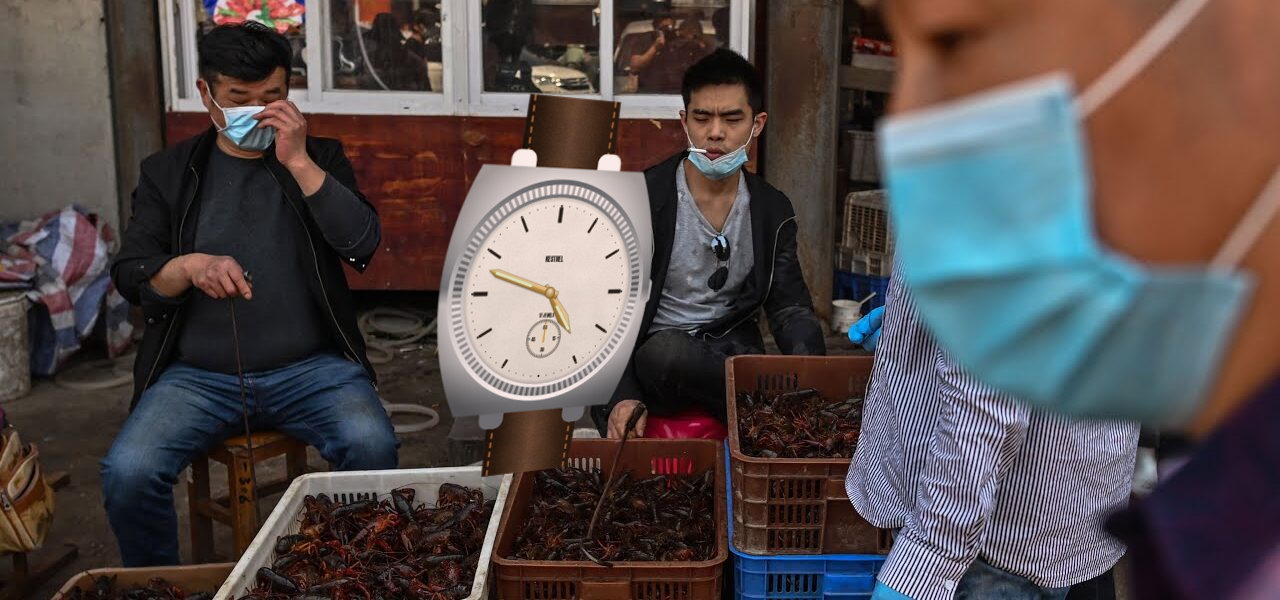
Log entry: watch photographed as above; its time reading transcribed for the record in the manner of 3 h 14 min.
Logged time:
4 h 48 min
